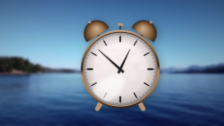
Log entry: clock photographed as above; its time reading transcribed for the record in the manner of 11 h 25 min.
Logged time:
12 h 52 min
